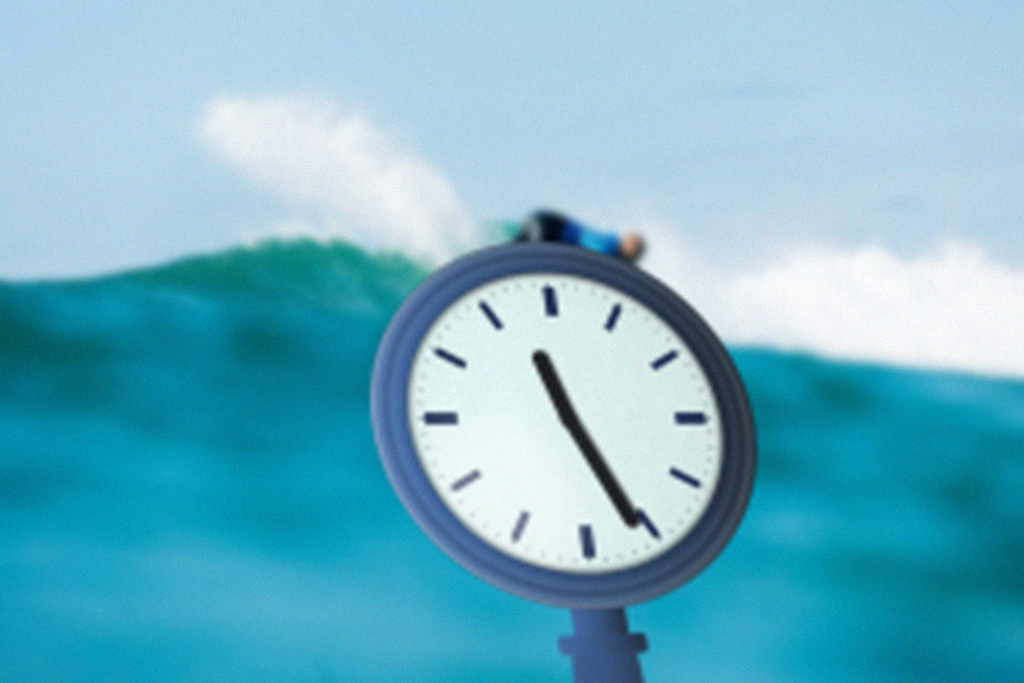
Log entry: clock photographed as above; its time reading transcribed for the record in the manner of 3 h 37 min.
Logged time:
11 h 26 min
